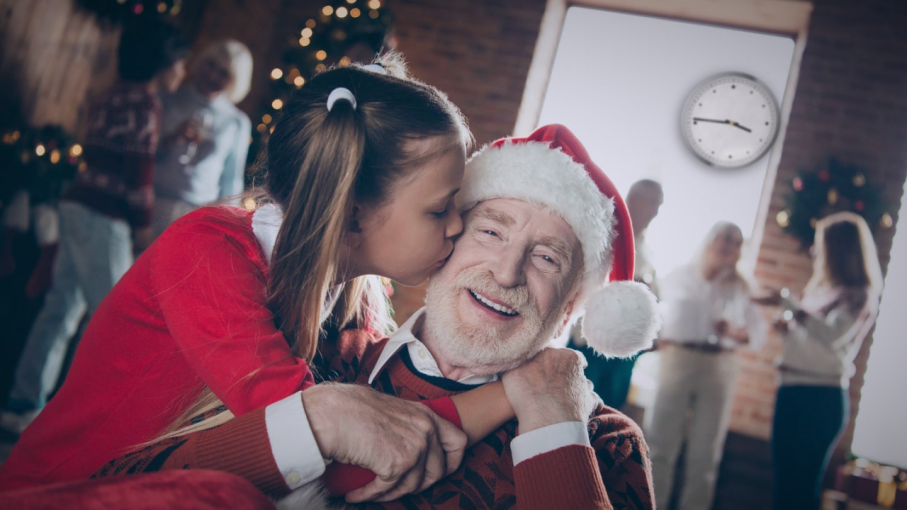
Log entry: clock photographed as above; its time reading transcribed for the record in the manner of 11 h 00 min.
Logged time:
3 h 46 min
